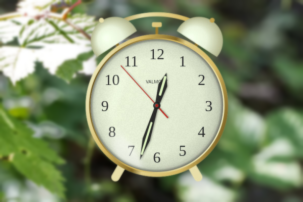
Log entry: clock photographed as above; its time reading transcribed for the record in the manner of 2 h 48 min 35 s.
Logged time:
12 h 32 min 53 s
